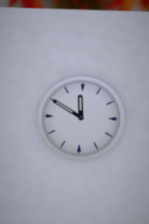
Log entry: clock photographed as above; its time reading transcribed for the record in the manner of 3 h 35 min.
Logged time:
11 h 50 min
